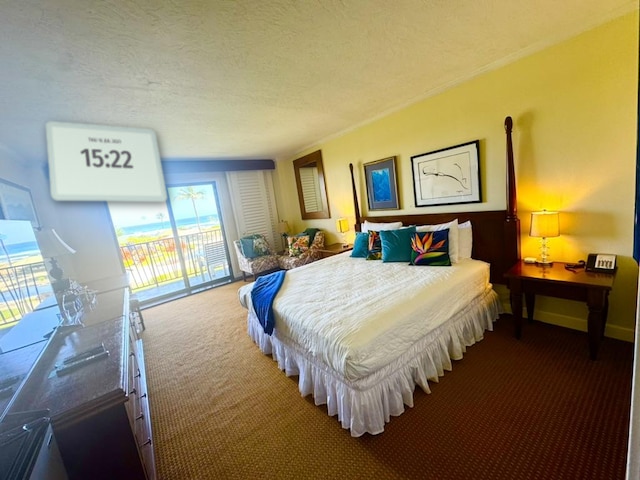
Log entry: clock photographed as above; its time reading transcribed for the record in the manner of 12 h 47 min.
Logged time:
15 h 22 min
